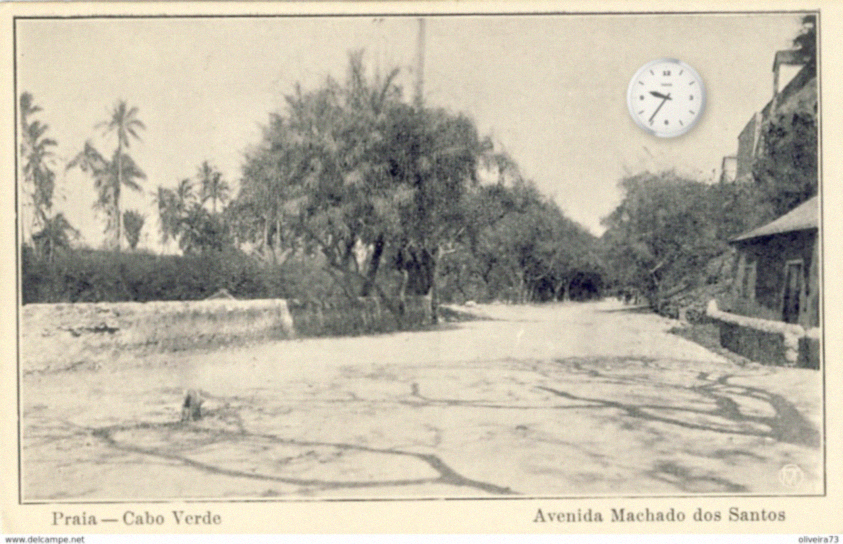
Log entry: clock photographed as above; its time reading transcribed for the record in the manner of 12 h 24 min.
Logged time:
9 h 36 min
